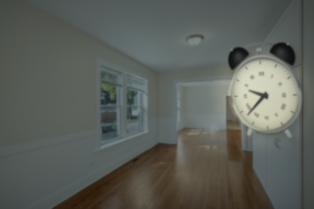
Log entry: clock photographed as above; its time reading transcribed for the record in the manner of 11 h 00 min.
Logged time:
9 h 38 min
